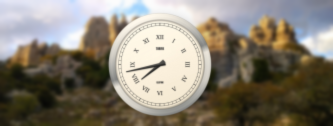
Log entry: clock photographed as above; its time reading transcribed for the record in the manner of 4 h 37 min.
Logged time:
7 h 43 min
